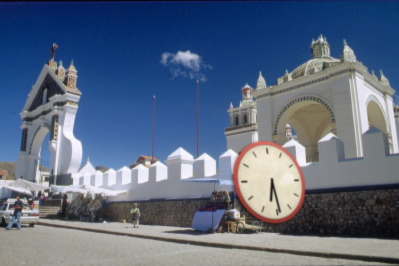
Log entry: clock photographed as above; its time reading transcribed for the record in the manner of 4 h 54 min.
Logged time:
6 h 29 min
